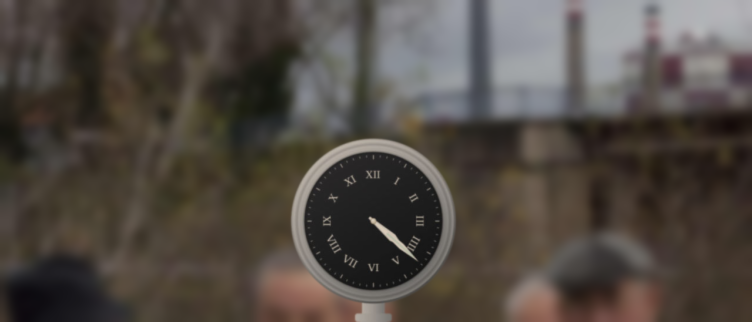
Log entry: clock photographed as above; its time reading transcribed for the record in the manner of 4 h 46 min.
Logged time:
4 h 22 min
